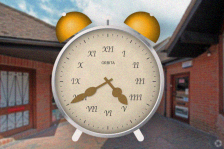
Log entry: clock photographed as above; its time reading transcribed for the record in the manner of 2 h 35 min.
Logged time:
4 h 40 min
